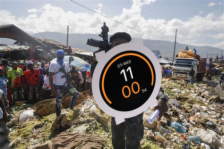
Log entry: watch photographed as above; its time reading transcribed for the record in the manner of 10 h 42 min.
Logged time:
11 h 00 min
